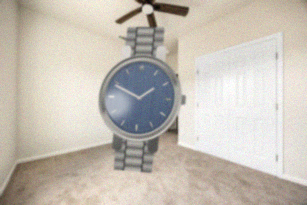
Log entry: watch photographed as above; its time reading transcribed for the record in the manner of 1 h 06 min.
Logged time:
1 h 49 min
